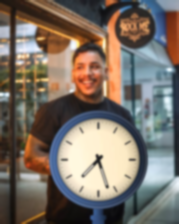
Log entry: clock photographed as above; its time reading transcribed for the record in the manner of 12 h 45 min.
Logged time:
7 h 27 min
